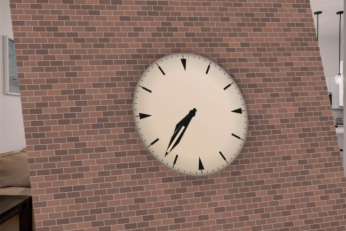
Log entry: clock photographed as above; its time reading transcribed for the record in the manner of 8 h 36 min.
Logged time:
7 h 37 min
